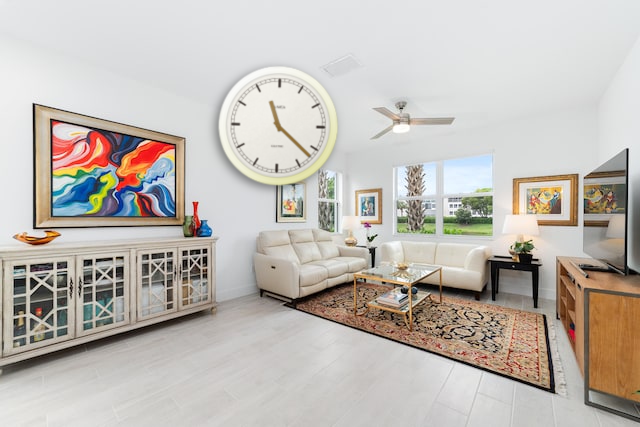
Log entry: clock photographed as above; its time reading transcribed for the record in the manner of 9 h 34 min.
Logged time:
11 h 22 min
